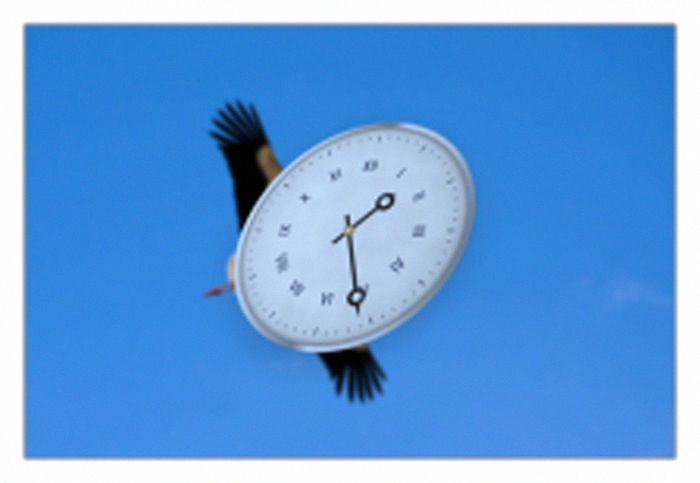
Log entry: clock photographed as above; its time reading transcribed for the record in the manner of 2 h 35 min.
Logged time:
1 h 26 min
